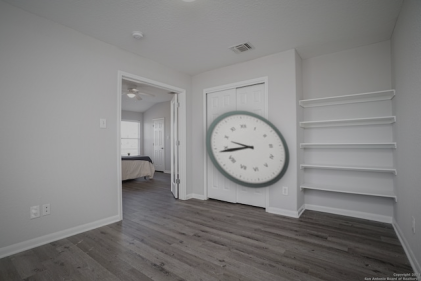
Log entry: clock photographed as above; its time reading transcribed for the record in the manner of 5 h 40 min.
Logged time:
9 h 44 min
